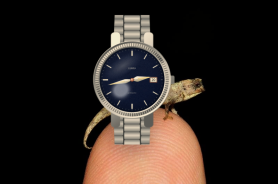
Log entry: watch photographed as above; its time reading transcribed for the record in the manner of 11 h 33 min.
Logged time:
2 h 43 min
